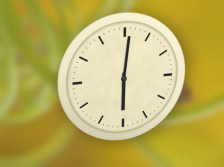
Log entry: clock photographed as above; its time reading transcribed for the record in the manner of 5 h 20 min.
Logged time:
6 h 01 min
